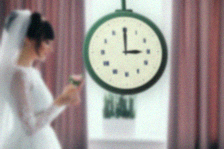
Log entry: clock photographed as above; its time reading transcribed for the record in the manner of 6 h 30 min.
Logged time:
3 h 00 min
